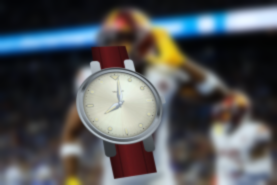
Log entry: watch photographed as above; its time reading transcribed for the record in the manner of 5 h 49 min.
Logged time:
8 h 01 min
